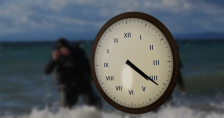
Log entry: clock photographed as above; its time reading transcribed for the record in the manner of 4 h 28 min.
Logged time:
4 h 21 min
